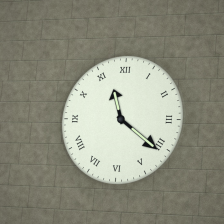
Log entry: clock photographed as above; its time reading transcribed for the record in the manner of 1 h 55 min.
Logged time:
11 h 21 min
